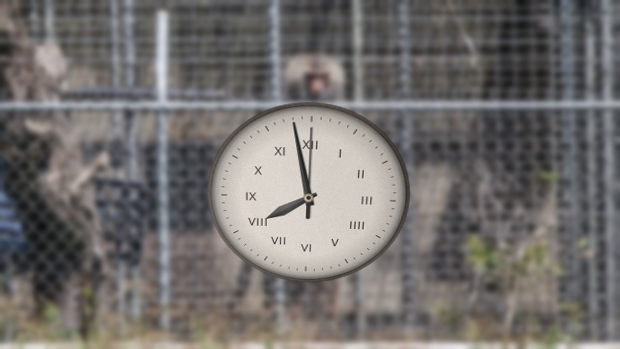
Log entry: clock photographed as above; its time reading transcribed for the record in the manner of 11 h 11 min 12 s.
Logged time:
7 h 58 min 00 s
